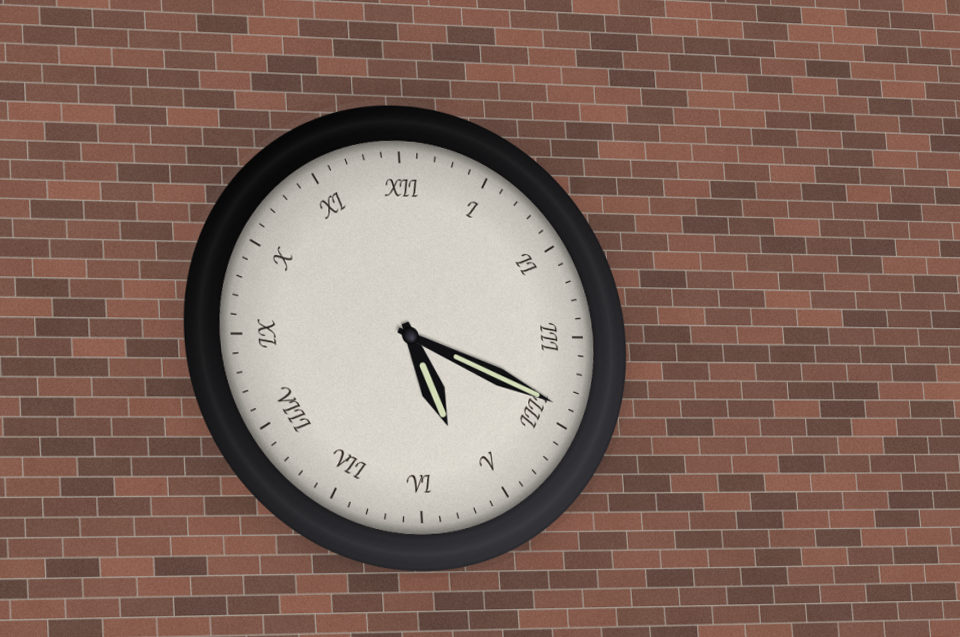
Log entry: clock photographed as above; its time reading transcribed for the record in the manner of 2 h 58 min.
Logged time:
5 h 19 min
